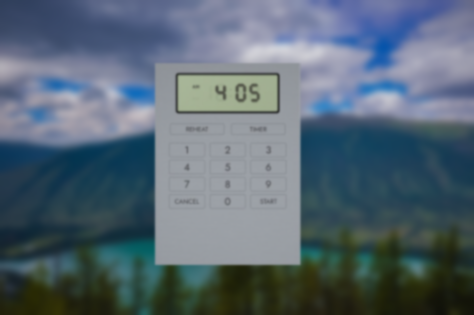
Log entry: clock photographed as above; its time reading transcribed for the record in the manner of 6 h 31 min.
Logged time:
4 h 05 min
